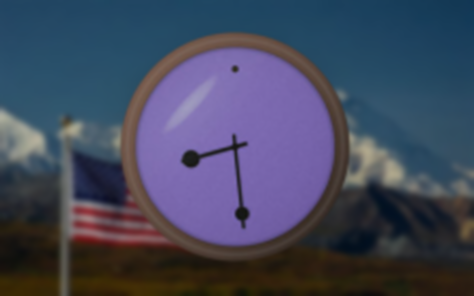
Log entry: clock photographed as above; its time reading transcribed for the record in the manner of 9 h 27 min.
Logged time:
8 h 29 min
